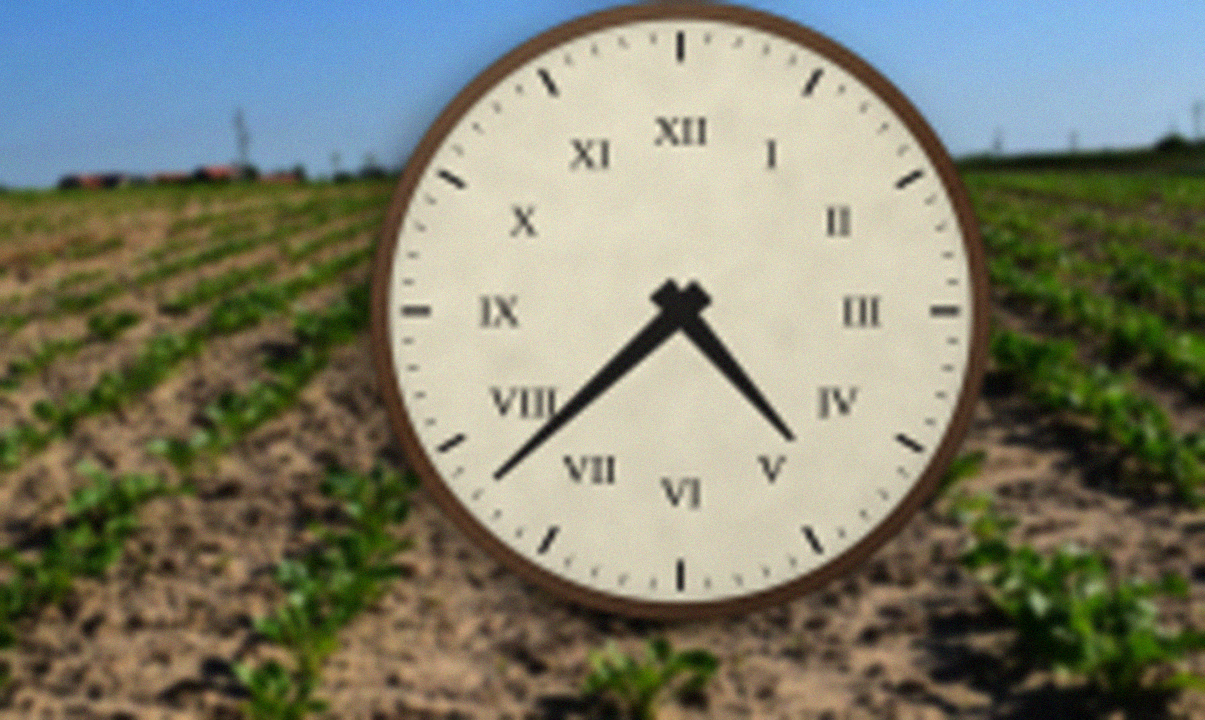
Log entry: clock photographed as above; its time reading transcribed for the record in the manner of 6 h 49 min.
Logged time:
4 h 38 min
